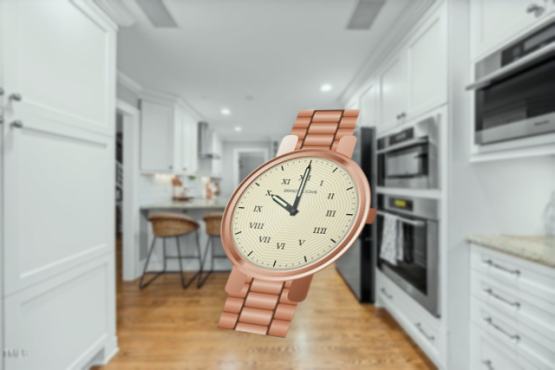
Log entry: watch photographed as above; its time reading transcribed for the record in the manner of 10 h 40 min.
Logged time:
10 h 00 min
